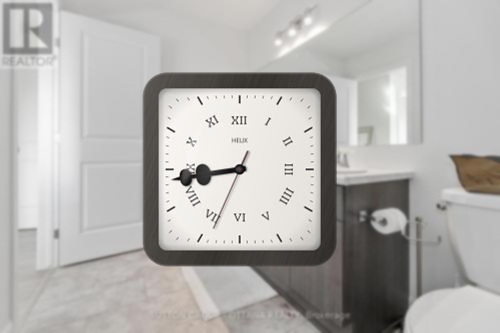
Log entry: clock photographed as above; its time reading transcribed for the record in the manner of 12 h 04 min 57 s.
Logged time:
8 h 43 min 34 s
